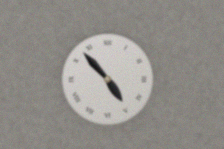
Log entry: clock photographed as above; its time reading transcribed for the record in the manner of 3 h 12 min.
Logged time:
4 h 53 min
